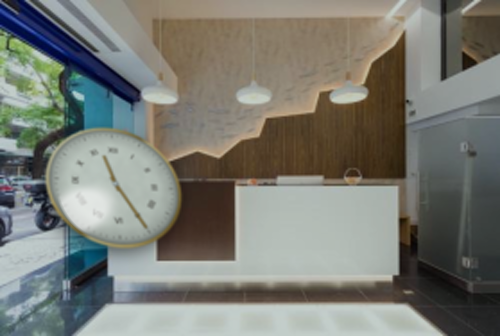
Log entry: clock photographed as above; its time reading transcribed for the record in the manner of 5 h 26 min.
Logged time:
11 h 25 min
